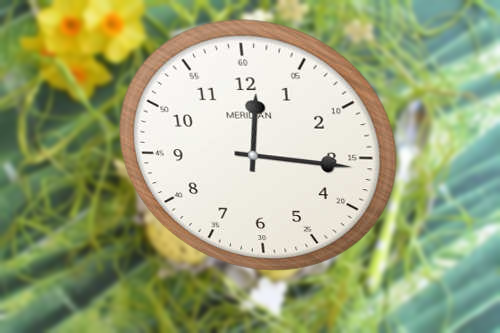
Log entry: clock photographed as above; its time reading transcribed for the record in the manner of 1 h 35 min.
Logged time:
12 h 16 min
